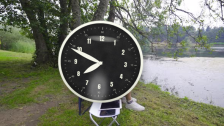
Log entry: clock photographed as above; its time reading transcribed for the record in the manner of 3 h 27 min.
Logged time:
7 h 49 min
